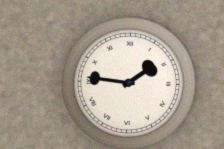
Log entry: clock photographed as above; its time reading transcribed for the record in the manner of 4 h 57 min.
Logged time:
1 h 46 min
